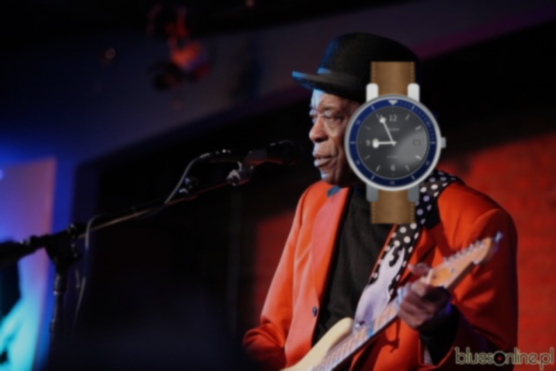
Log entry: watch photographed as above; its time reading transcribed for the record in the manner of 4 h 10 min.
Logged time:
8 h 56 min
